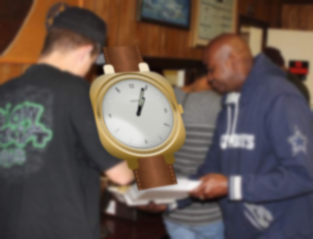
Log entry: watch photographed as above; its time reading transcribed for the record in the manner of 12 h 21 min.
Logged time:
1 h 04 min
